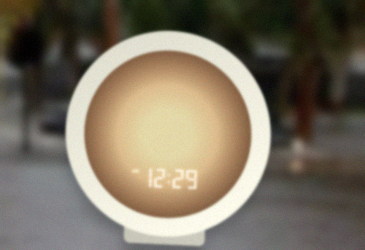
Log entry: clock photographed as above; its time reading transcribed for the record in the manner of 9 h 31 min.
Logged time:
12 h 29 min
